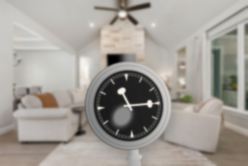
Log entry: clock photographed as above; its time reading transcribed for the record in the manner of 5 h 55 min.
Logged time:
11 h 15 min
